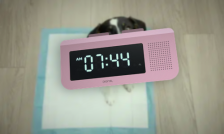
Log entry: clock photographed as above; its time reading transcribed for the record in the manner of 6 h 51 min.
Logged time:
7 h 44 min
